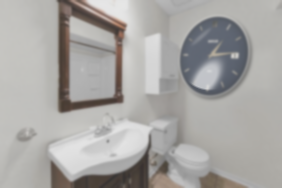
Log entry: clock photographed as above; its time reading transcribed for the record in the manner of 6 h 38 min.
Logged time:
1 h 14 min
